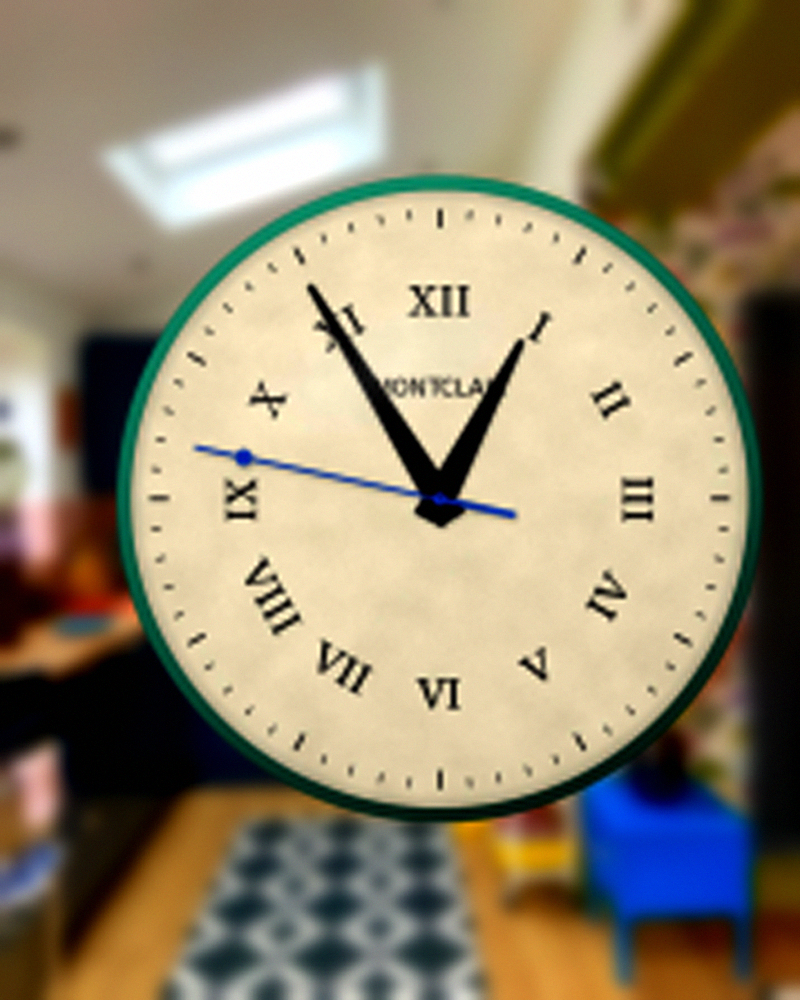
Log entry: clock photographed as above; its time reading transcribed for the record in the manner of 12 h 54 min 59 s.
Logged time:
12 h 54 min 47 s
